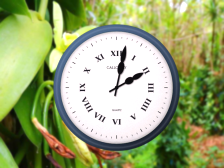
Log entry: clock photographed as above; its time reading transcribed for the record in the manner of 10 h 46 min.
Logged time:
2 h 02 min
